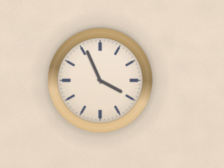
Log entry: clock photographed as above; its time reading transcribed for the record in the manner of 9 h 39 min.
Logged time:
3 h 56 min
